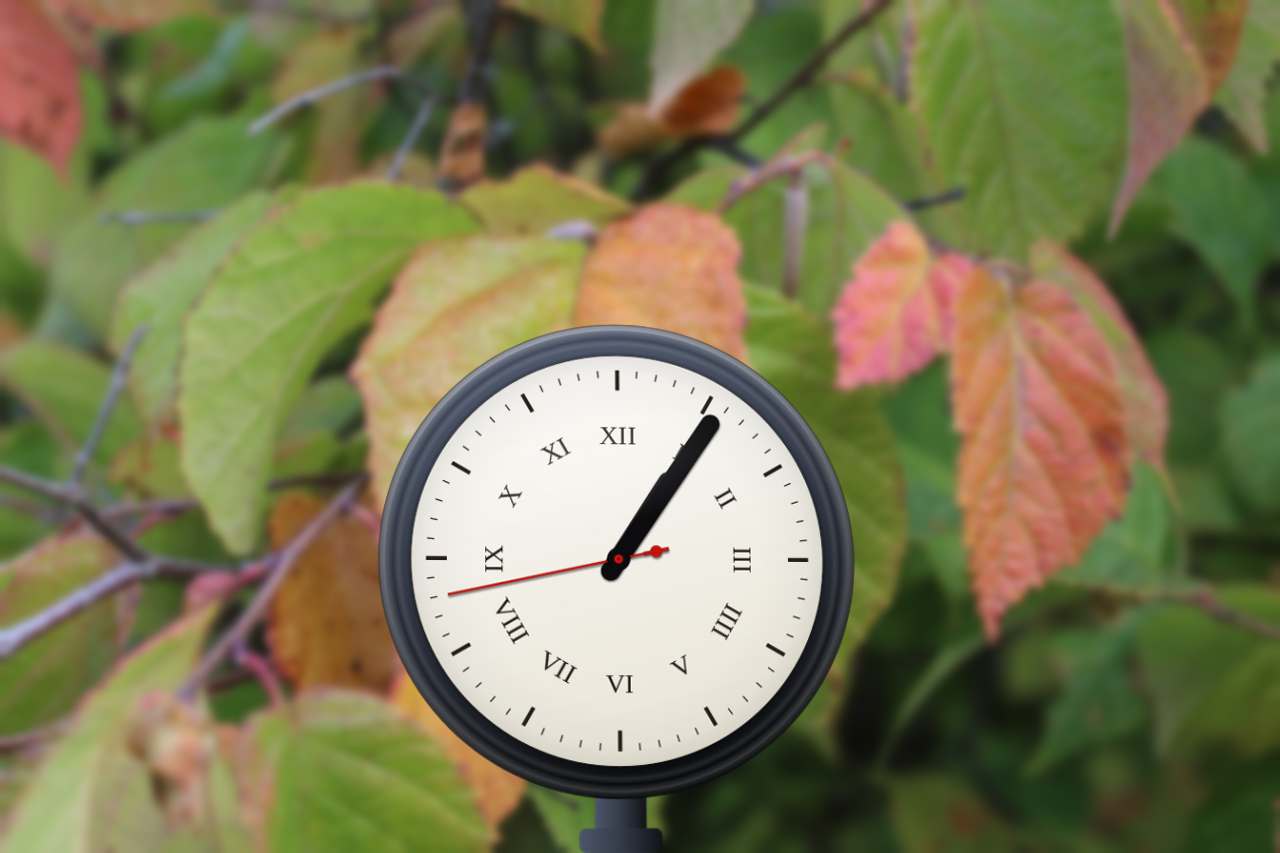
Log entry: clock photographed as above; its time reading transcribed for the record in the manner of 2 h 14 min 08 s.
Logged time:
1 h 05 min 43 s
